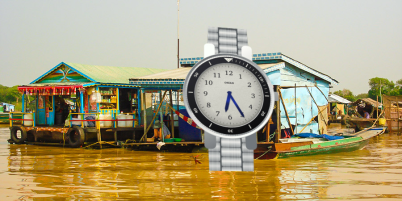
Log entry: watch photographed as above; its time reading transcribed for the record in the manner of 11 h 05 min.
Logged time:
6 h 25 min
